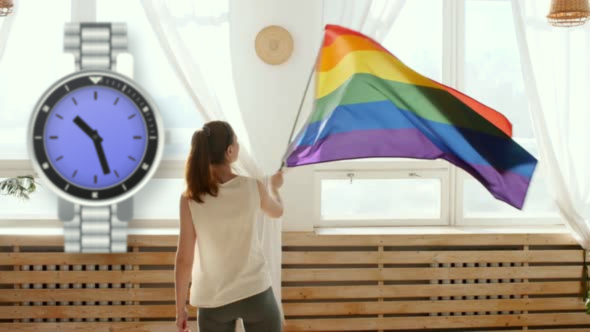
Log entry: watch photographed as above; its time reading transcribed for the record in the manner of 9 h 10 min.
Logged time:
10 h 27 min
